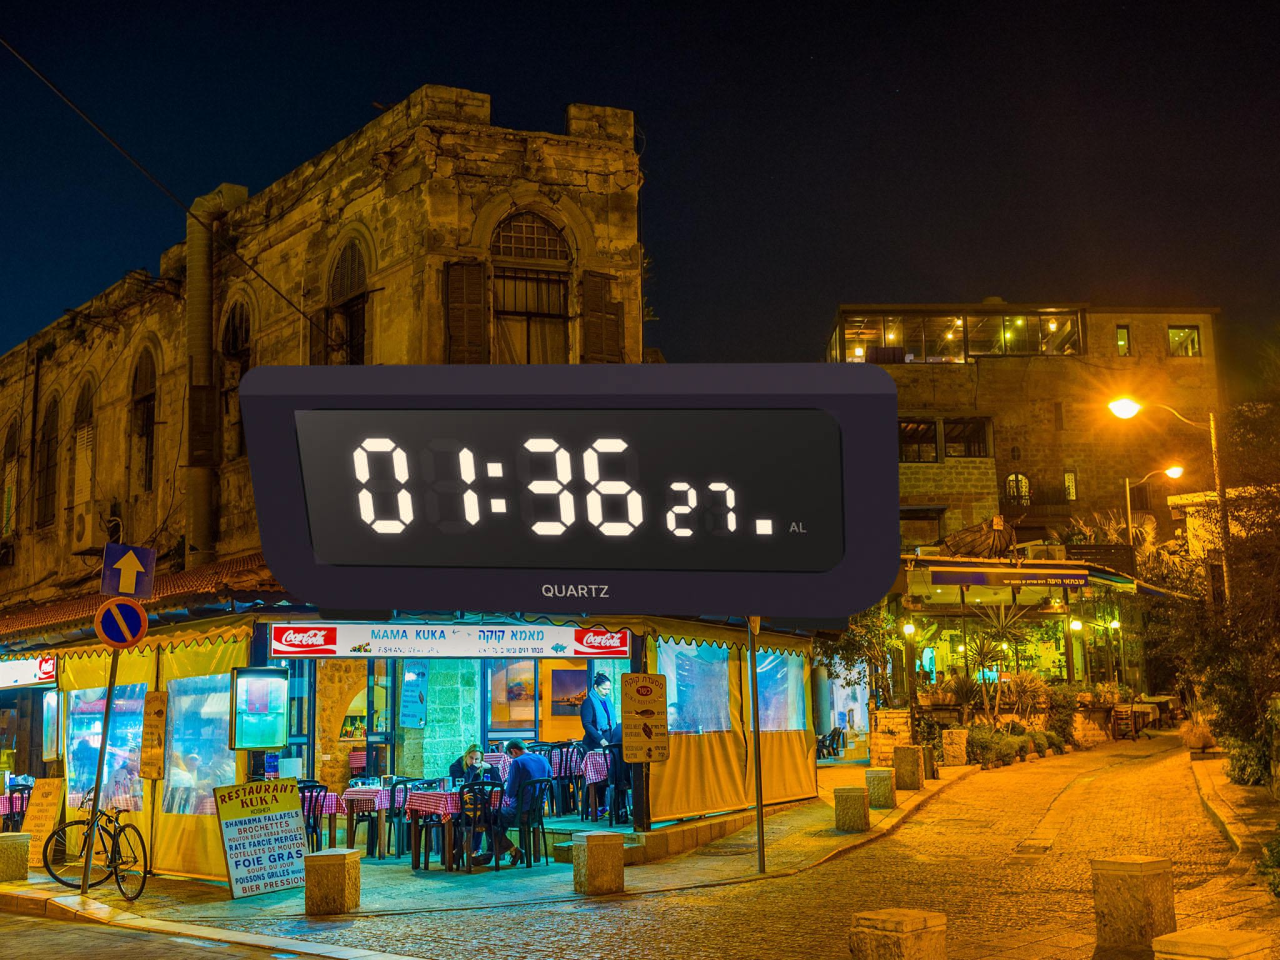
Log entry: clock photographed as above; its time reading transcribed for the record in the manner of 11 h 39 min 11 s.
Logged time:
1 h 36 min 27 s
